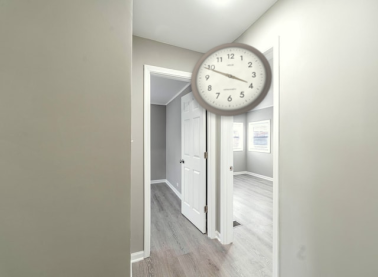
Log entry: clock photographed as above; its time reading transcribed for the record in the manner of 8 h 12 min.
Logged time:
3 h 49 min
